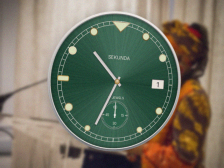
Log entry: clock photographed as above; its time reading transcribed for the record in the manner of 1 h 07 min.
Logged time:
10 h 34 min
